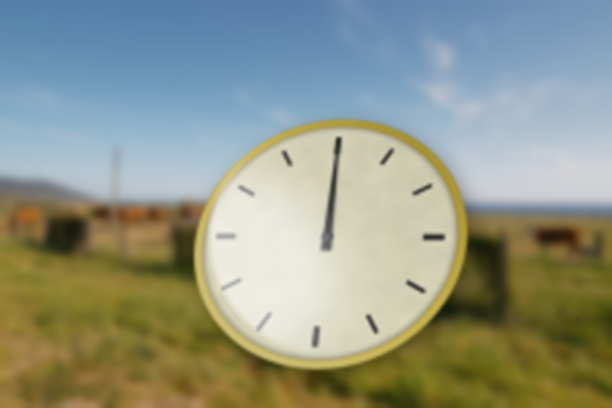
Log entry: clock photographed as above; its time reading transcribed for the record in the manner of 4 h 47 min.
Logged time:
12 h 00 min
